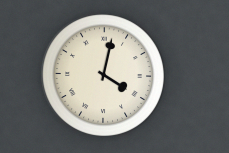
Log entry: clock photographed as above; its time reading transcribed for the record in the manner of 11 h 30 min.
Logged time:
4 h 02 min
